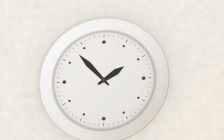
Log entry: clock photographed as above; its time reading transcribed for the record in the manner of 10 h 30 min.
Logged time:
1 h 53 min
